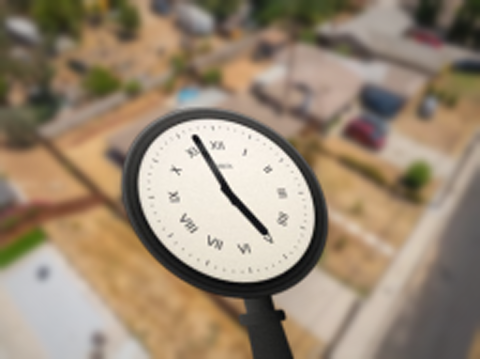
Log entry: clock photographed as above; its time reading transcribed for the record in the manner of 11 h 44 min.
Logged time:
4 h 57 min
